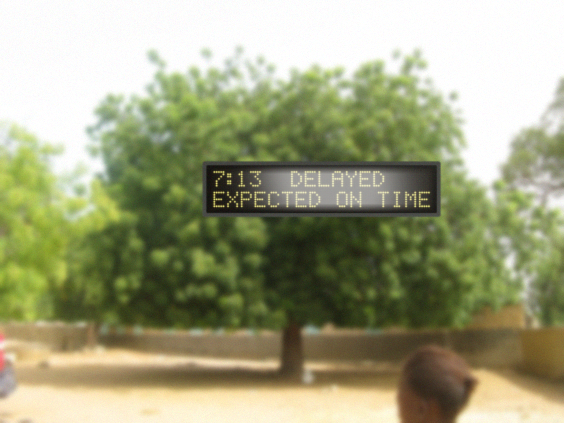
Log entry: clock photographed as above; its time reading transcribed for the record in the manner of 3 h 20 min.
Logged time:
7 h 13 min
